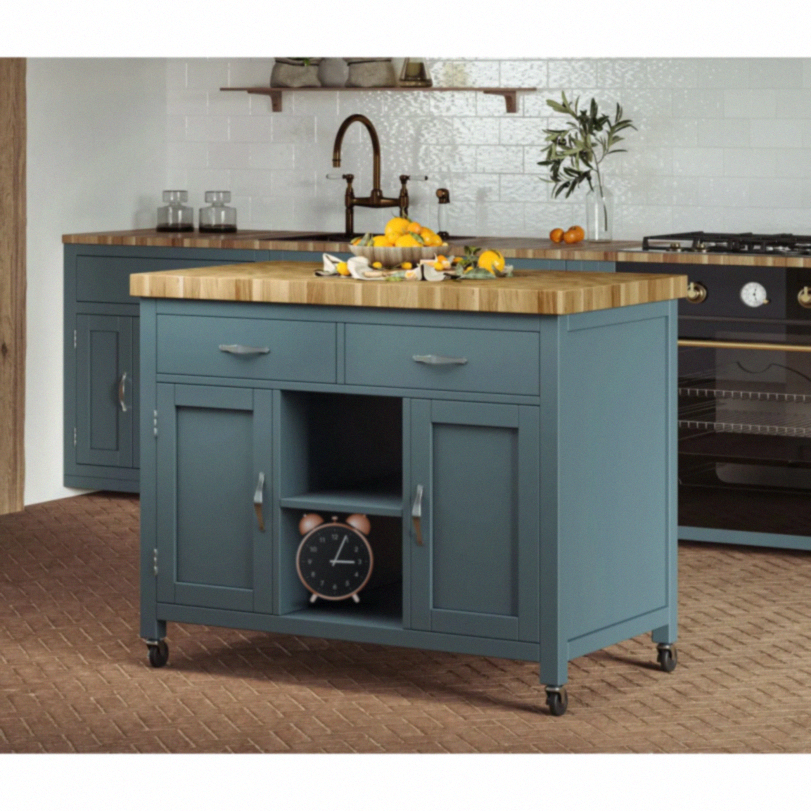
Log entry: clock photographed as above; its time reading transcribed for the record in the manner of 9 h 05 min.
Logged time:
3 h 04 min
